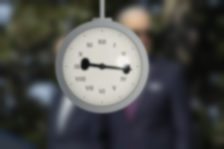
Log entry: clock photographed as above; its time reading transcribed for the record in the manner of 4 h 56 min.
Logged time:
9 h 16 min
